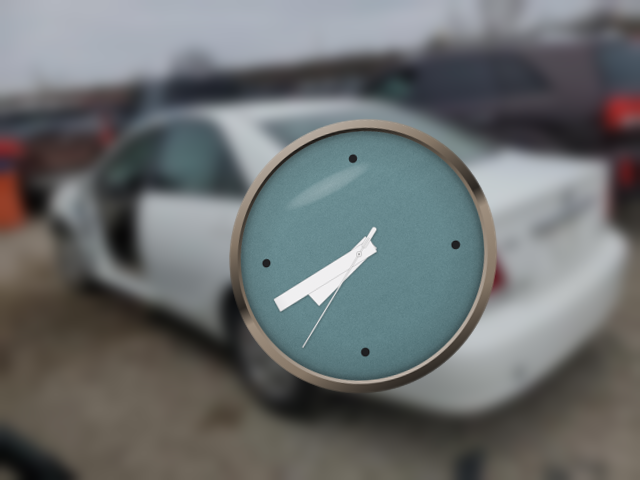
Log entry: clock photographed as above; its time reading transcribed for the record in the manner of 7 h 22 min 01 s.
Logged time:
7 h 40 min 36 s
